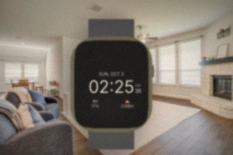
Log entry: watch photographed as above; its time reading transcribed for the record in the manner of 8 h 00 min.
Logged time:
2 h 25 min
